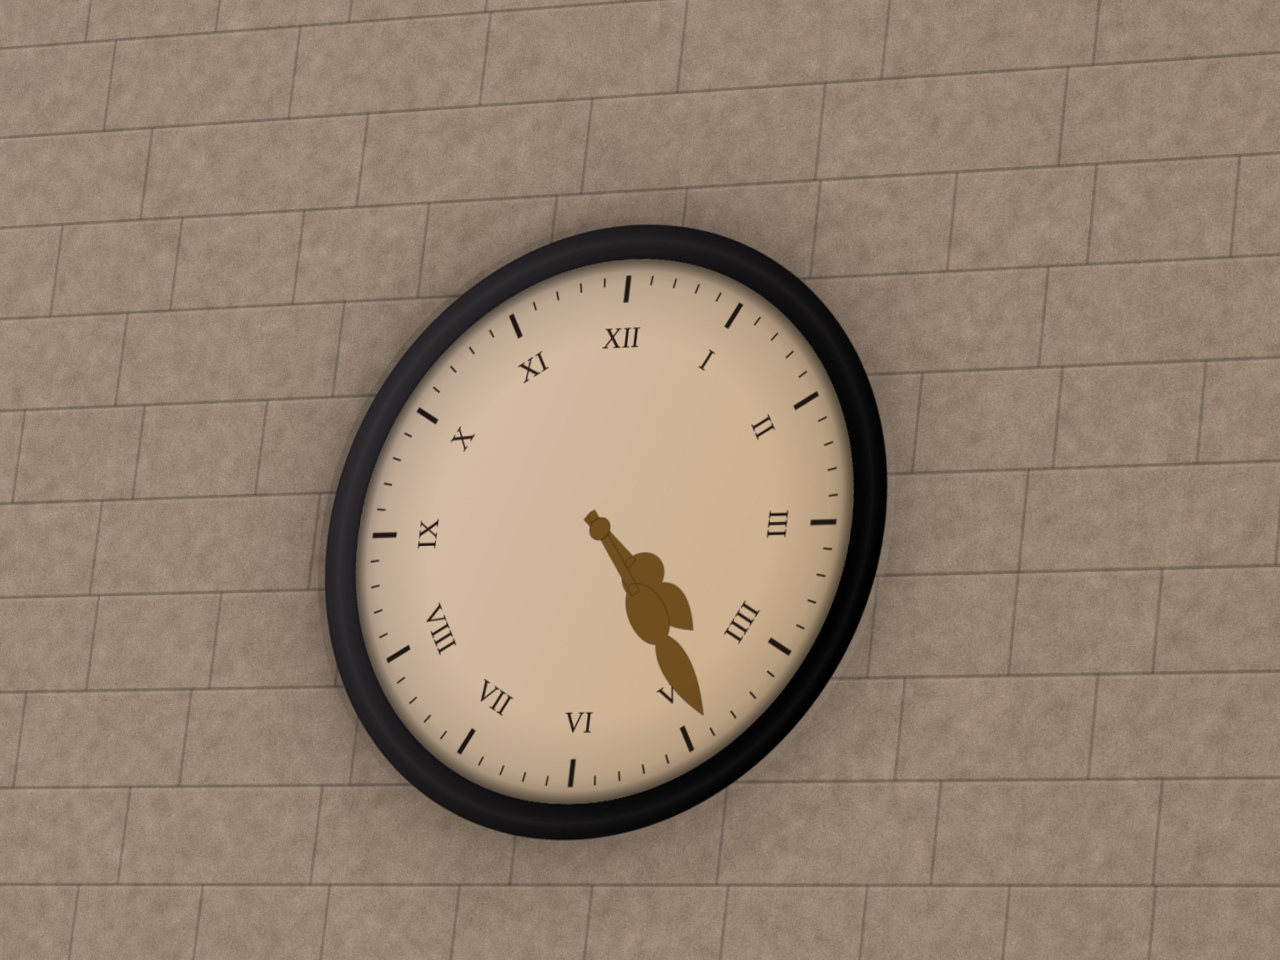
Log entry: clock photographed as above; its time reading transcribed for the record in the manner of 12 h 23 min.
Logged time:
4 h 24 min
